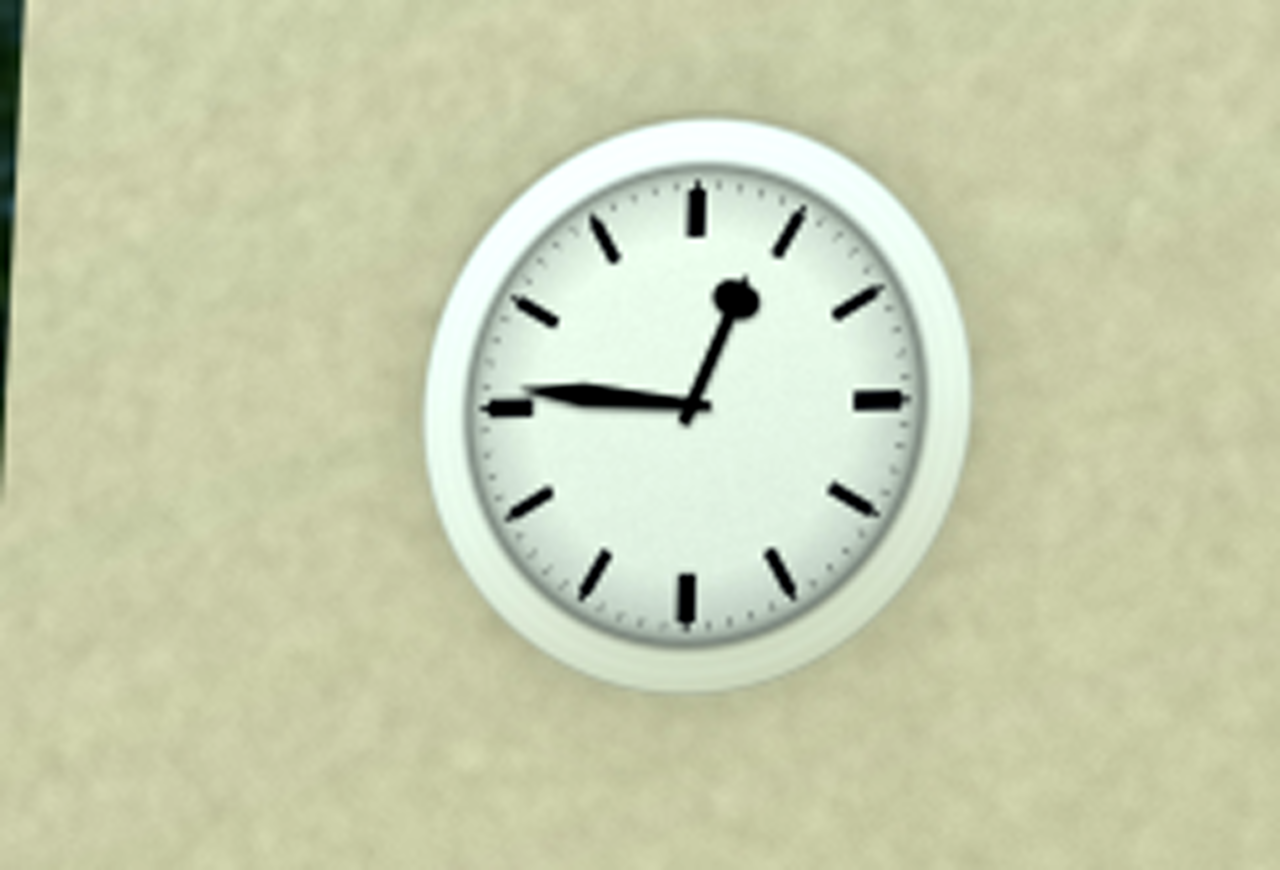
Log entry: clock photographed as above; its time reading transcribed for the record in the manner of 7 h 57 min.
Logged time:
12 h 46 min
